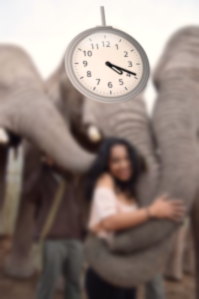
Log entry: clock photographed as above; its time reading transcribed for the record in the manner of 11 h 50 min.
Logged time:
4 h 19 min
